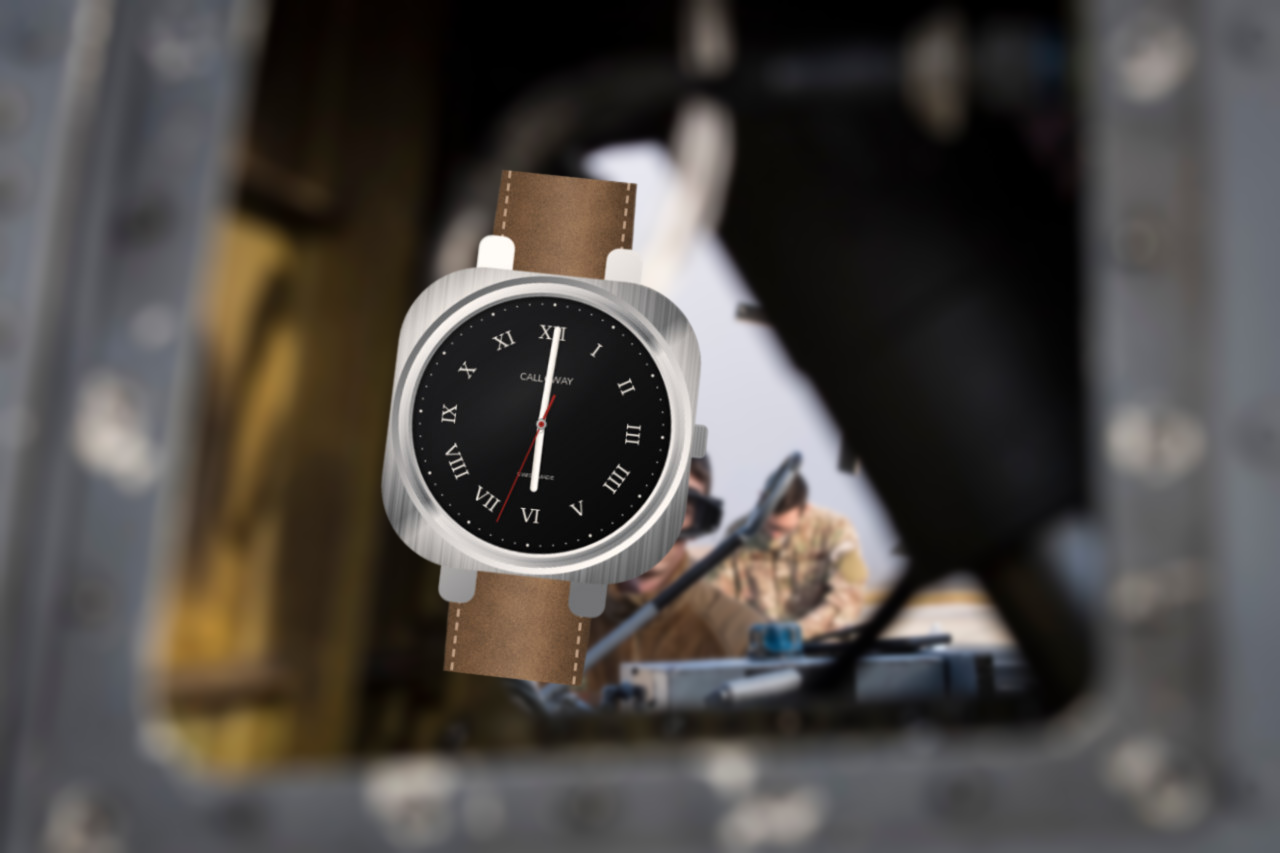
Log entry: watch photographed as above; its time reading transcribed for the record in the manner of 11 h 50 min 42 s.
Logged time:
6 h 00 min 33 s
